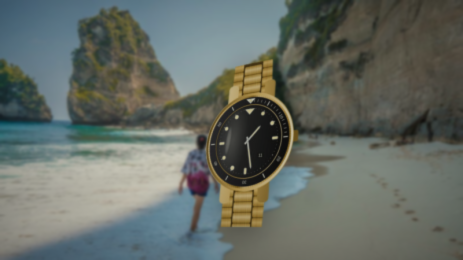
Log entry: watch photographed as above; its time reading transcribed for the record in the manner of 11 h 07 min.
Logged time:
1 h 28 min
